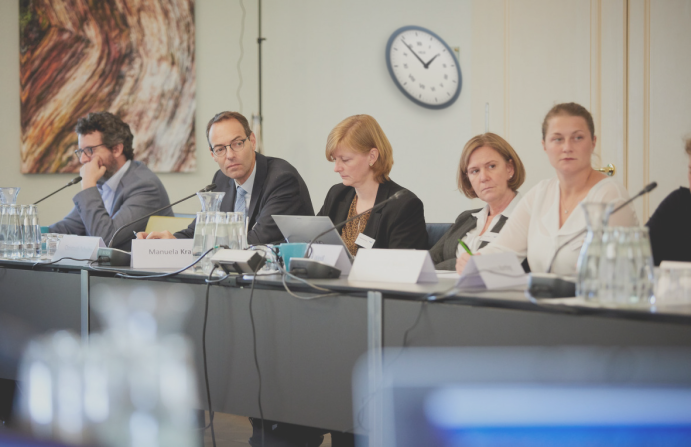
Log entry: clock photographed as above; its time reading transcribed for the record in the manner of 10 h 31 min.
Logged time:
1 h 54 min
